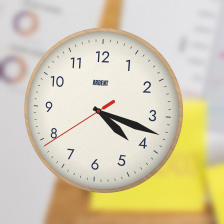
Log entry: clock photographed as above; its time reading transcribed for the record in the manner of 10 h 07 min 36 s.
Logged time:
4 h 17 min 39 s
